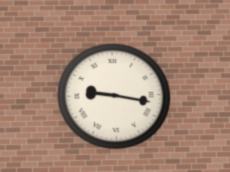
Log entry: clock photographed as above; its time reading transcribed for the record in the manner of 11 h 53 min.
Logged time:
9 h 17 min
